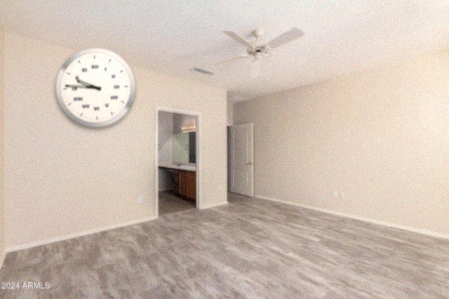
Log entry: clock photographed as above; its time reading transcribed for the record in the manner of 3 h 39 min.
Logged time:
9 h 46 min
